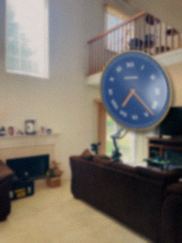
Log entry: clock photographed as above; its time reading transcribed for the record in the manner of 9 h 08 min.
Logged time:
7 h 23 min
